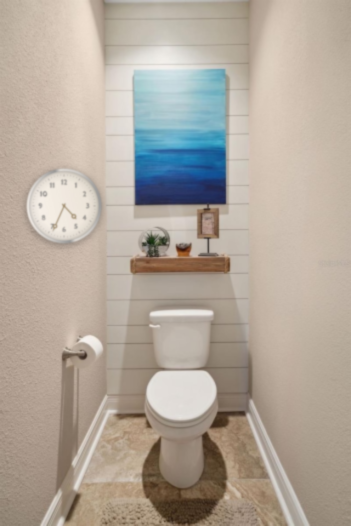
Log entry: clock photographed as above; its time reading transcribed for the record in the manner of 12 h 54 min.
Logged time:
4 h 34 min
